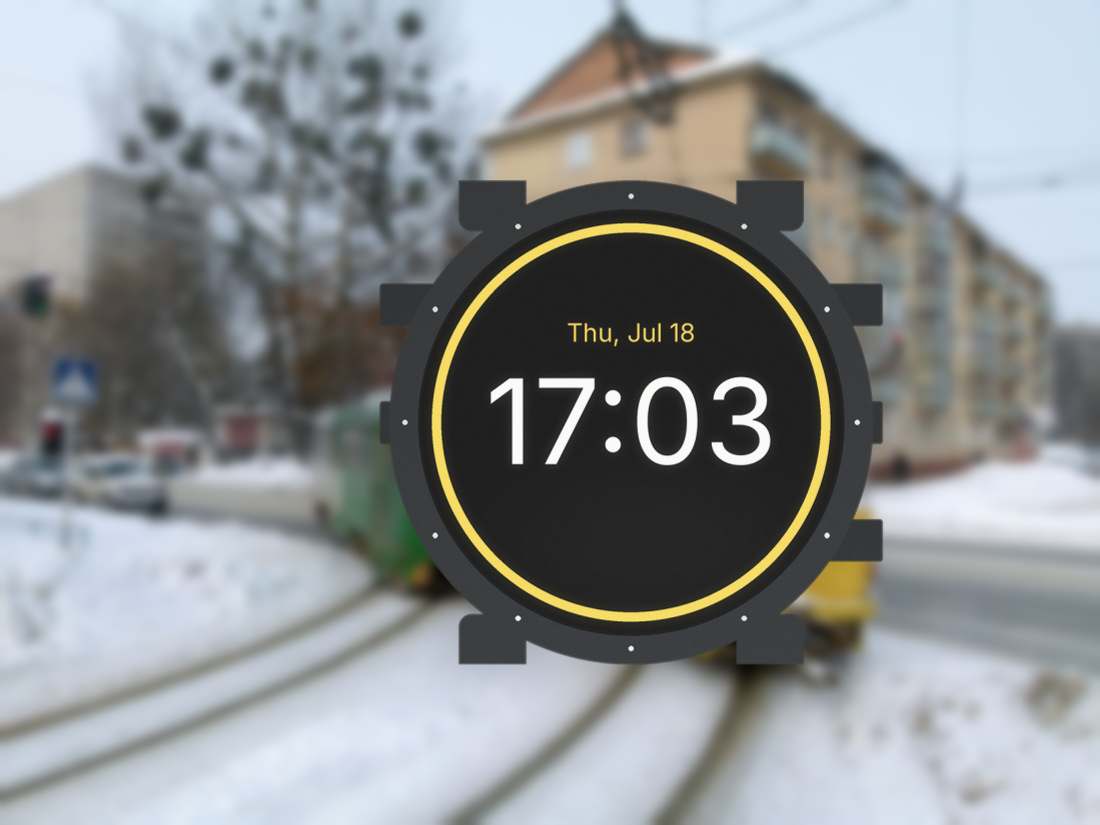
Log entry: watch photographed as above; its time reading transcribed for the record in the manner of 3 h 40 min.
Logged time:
17 h 03 min
